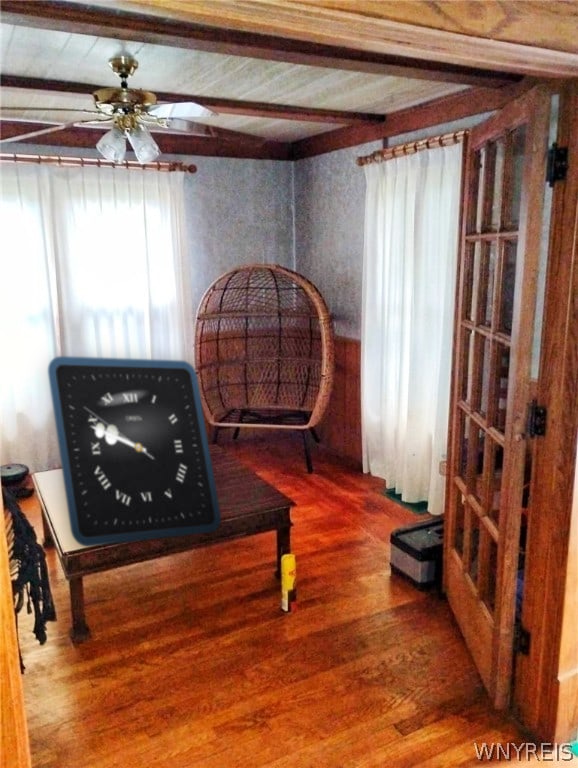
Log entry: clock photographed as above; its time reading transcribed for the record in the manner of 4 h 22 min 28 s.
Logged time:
9 h 48 min 51 s
